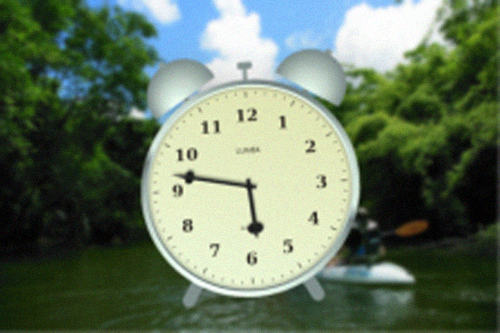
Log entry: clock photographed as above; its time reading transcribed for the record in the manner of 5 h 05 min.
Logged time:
5 h 47 min
